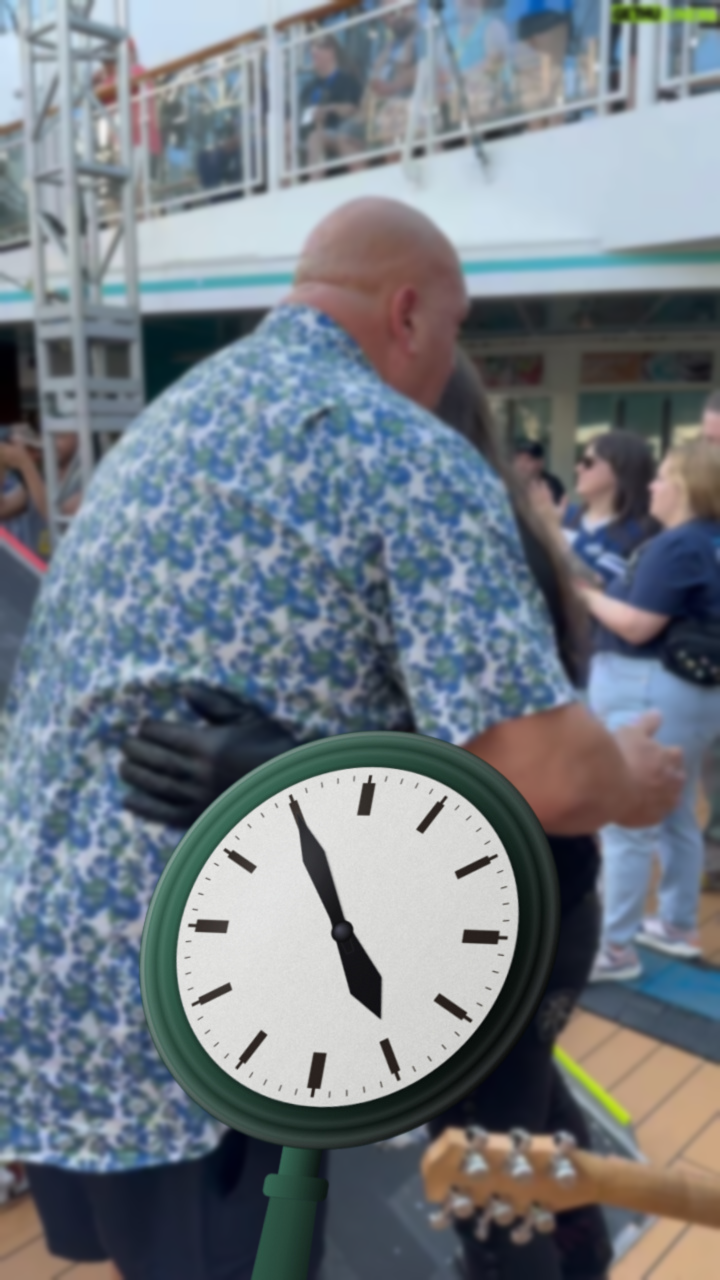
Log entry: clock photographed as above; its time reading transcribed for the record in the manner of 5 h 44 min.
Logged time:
4 h 55 min
